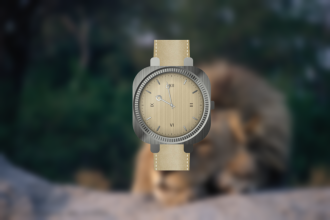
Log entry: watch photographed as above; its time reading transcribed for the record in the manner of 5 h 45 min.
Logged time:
9 h 58 min
